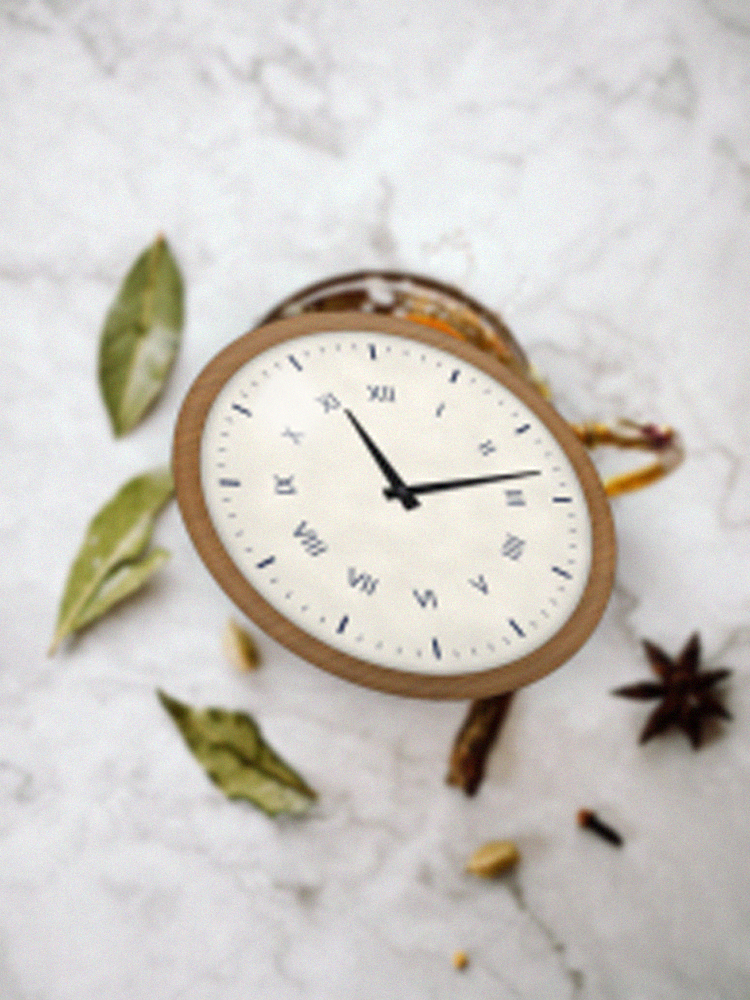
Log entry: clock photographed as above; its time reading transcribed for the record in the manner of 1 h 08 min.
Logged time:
11 h 13 min
